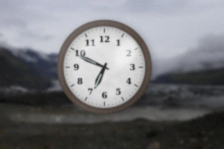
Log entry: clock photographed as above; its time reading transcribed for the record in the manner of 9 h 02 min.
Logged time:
6 h 49 min
